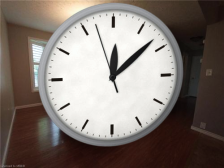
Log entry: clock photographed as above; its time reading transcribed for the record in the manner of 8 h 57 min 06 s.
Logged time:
12 h 07 min 57 s
